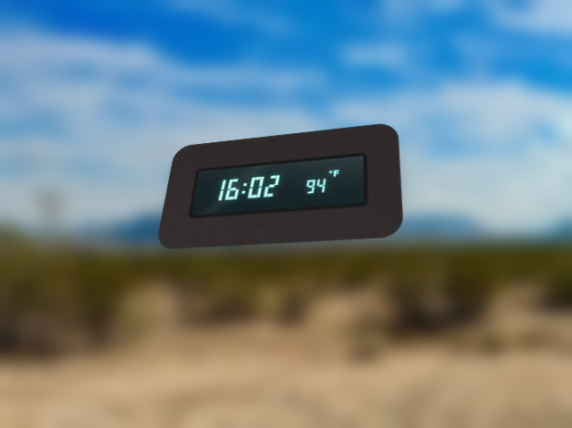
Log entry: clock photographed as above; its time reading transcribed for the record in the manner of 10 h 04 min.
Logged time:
16 h 02 min
